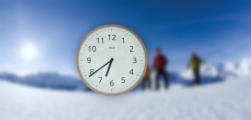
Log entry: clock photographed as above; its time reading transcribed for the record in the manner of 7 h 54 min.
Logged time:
6 h 39 min
